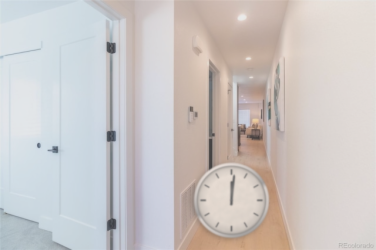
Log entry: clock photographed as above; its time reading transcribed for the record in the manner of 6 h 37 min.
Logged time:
12 h 01 min
